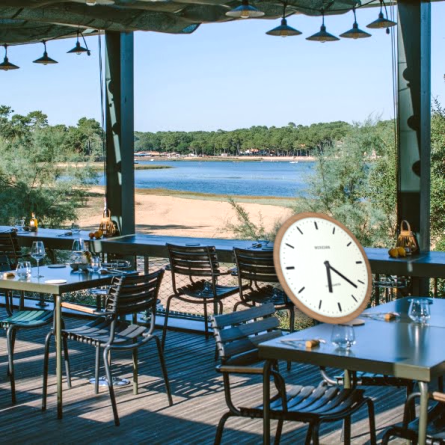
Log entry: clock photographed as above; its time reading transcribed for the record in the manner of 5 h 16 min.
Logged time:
6 h 22 min
